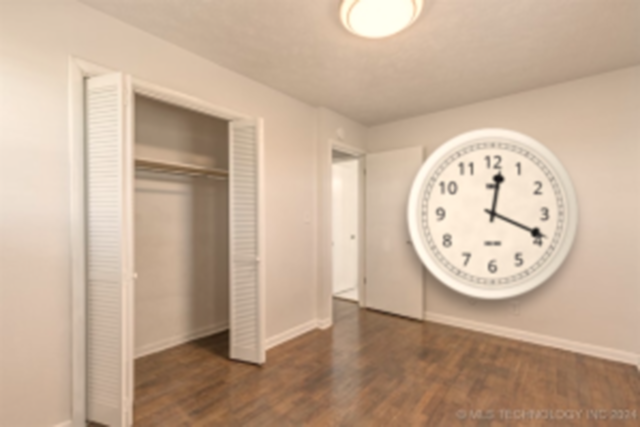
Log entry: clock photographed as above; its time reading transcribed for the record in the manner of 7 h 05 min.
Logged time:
12 h 19 min
